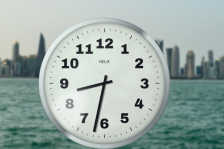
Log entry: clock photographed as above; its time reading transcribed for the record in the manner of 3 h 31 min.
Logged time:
8 h 32 min
